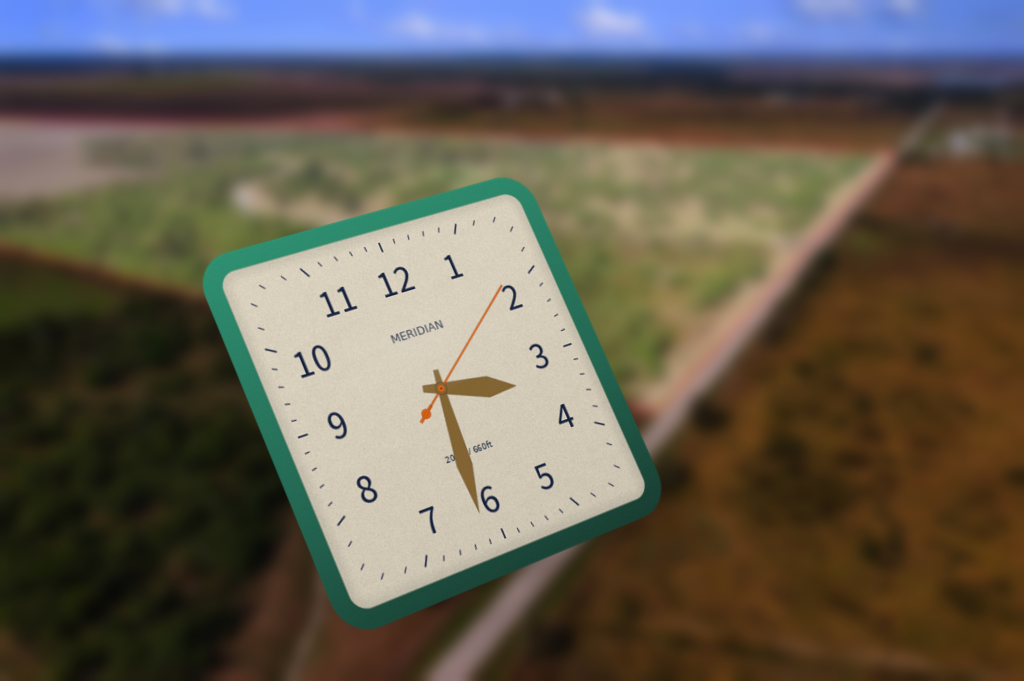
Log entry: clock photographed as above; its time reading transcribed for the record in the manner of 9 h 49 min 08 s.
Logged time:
3 h 31 min 09 s
